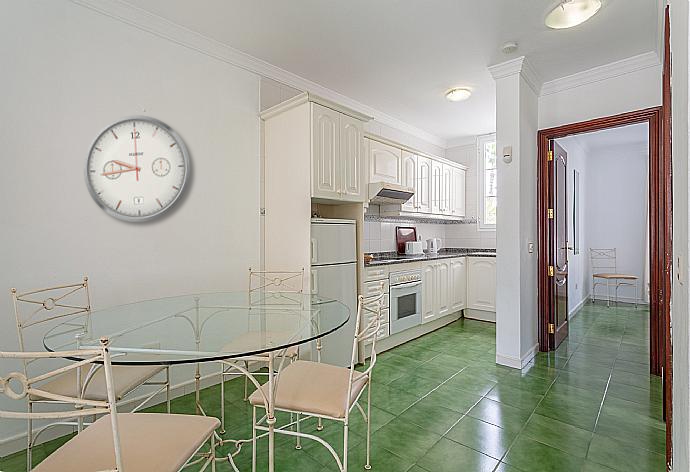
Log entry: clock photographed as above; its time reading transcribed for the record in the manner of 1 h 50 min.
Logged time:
9 h 44 min
